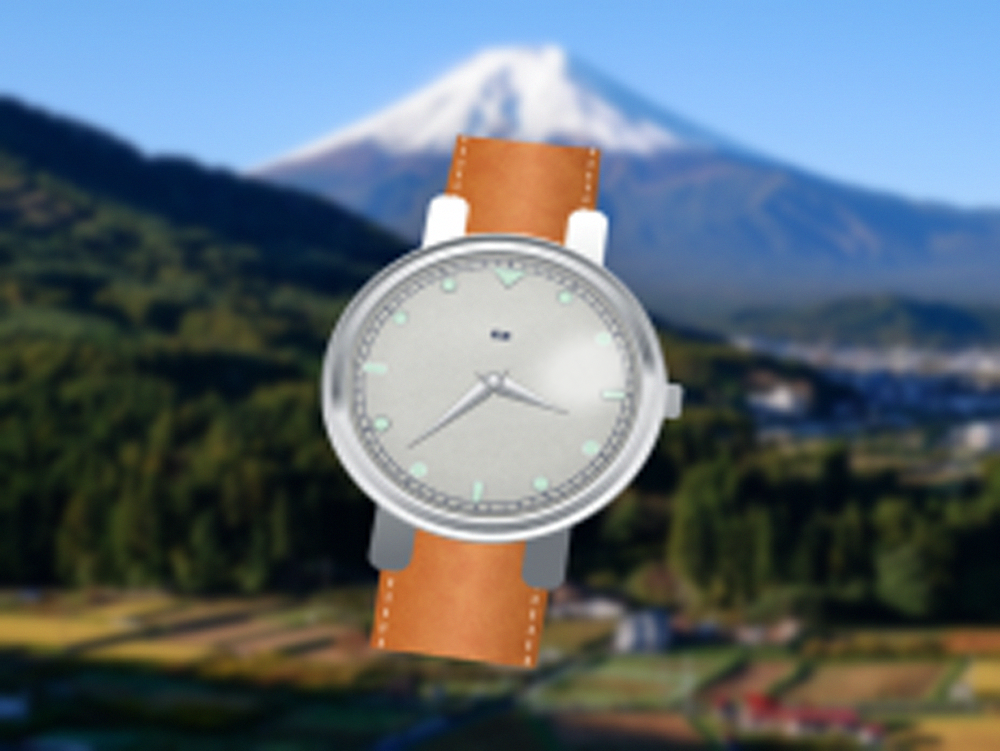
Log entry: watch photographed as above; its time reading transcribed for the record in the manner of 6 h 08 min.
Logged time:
3 h 37 min
